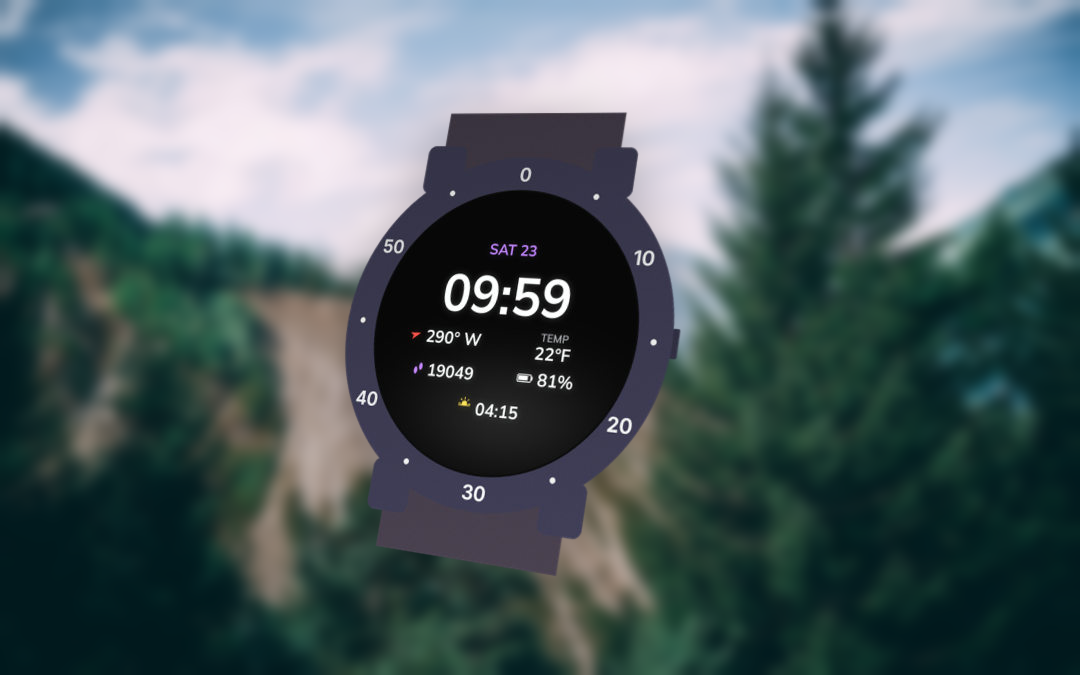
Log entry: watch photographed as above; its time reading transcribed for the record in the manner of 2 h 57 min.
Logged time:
9 h 59 min
